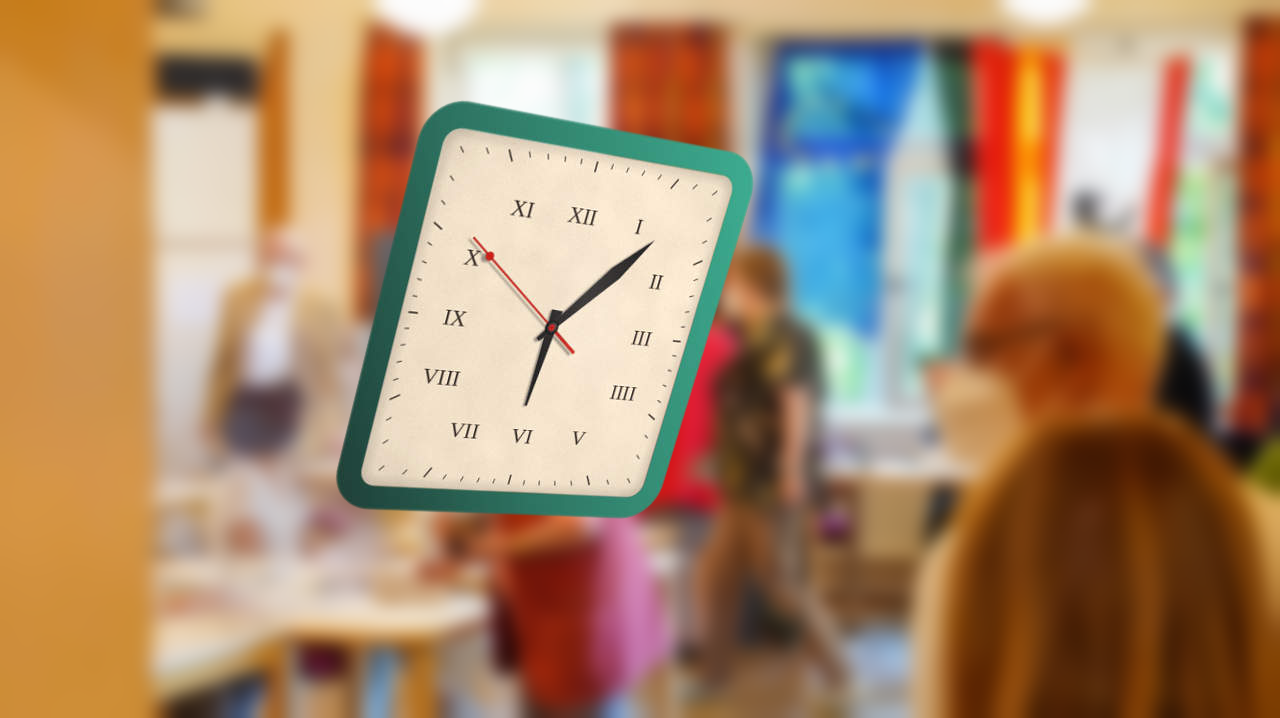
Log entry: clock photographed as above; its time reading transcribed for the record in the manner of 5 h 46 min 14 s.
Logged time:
6 h 06 min 51 s
